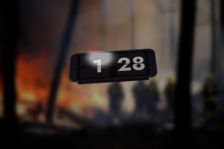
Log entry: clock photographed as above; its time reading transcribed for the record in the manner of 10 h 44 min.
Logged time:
1 h 28 min
